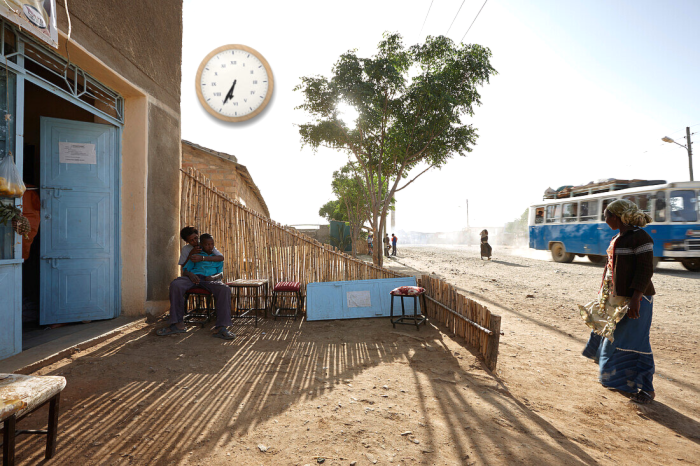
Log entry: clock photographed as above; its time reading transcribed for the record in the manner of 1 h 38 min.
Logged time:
6 h 35 min
